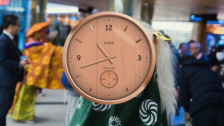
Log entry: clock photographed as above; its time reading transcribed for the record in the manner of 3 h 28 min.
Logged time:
10 h 42 min
